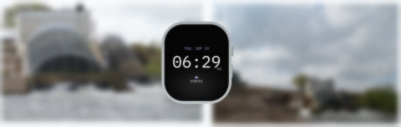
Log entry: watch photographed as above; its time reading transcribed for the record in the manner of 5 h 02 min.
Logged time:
6 h 29 min
